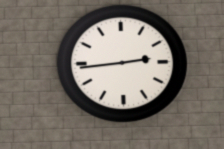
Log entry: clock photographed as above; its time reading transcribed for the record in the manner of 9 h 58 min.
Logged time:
2 h 44 min
